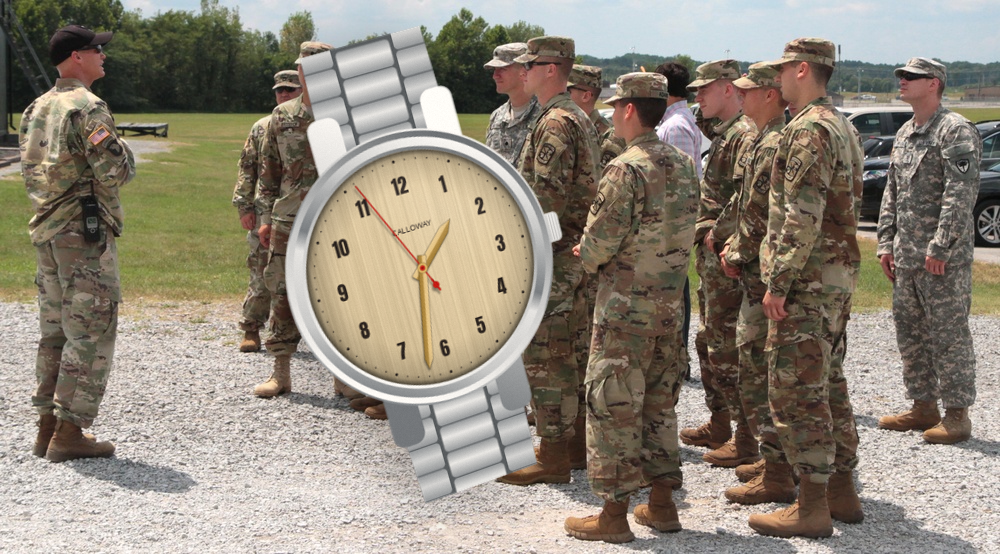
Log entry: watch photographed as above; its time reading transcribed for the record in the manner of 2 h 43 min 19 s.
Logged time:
1 h 31 min 56 s
